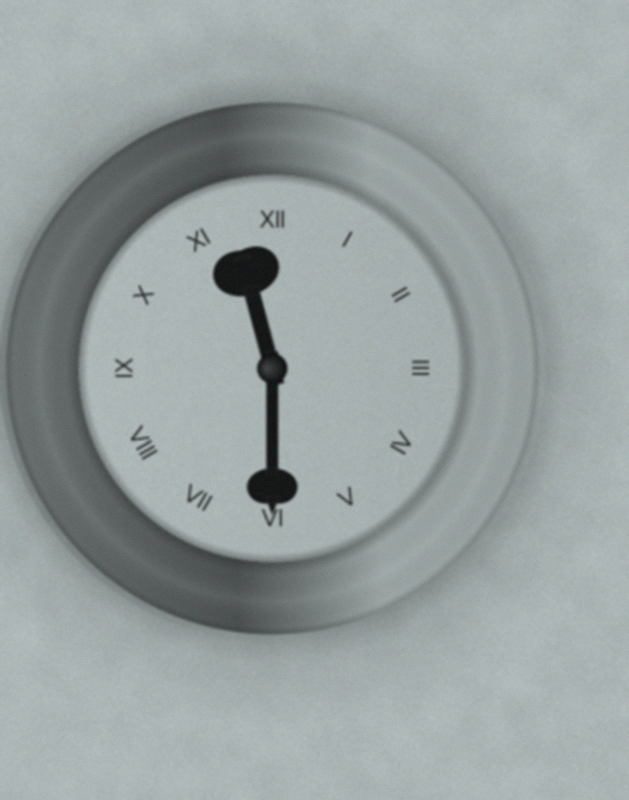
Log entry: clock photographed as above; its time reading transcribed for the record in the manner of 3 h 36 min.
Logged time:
11 h 30 min
